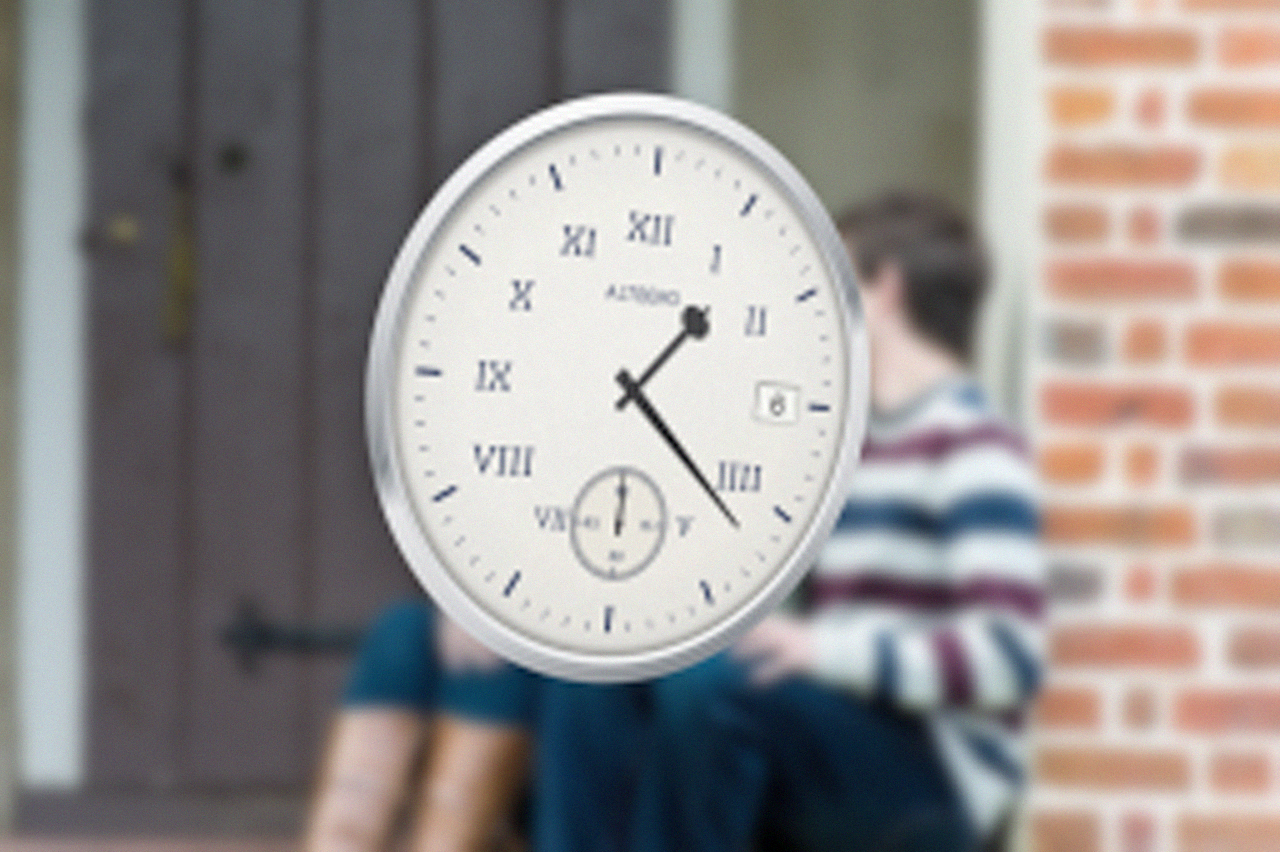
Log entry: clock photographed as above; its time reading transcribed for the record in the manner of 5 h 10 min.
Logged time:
1 h 22 min
